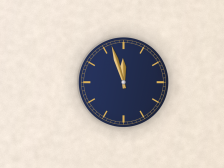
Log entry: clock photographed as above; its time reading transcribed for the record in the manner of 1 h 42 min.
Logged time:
11 h 57 min
